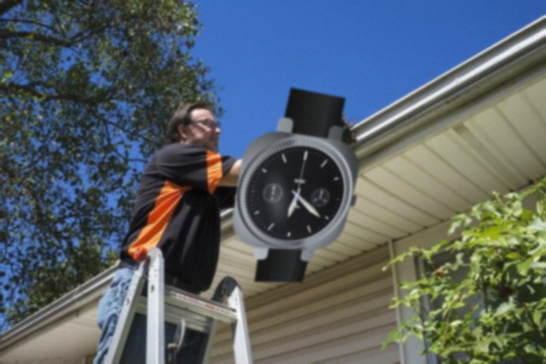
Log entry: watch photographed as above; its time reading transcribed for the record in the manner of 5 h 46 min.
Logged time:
6 h 21 min
